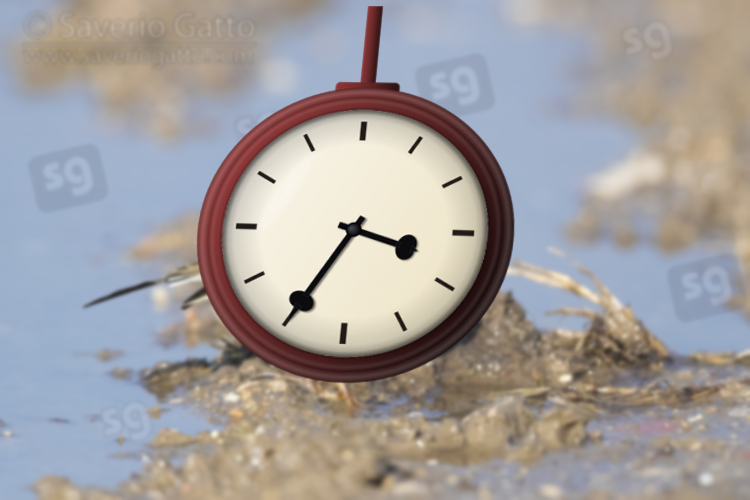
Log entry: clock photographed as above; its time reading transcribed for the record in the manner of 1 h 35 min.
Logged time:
3 h 35 min
